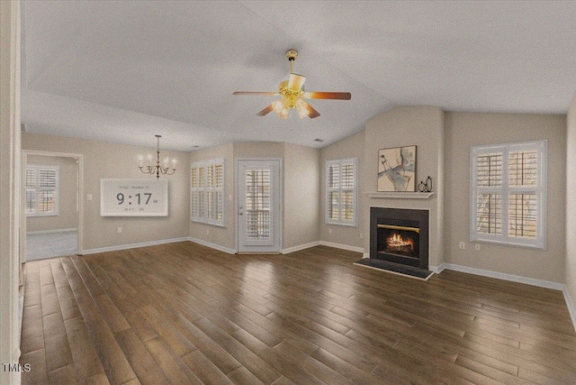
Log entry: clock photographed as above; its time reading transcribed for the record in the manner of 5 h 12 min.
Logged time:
9 h 17 min
